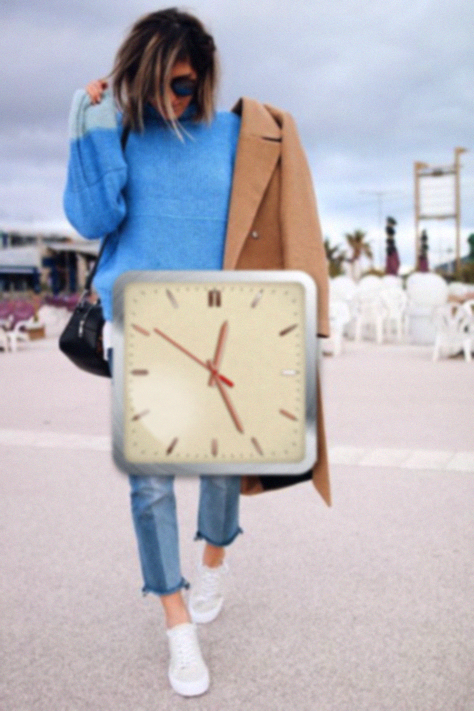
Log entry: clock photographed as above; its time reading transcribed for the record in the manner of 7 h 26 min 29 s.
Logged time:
12 h 25 min 51 s
